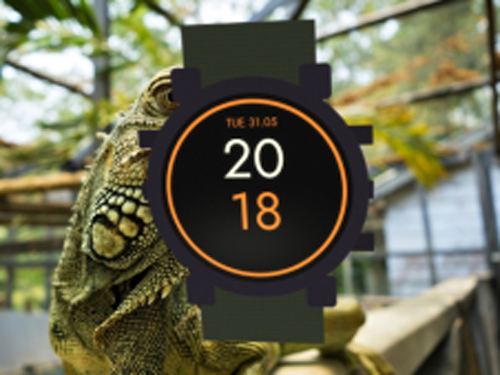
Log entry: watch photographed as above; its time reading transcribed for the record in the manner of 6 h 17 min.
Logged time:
20 h 18 min
